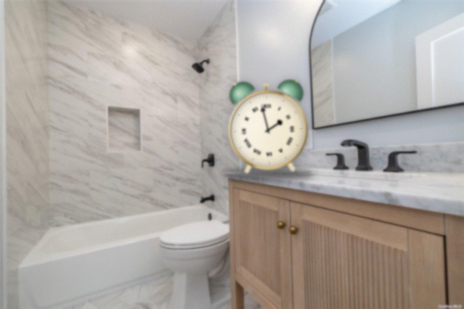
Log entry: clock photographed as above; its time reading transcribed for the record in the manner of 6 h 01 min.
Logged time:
1 h 58 min
